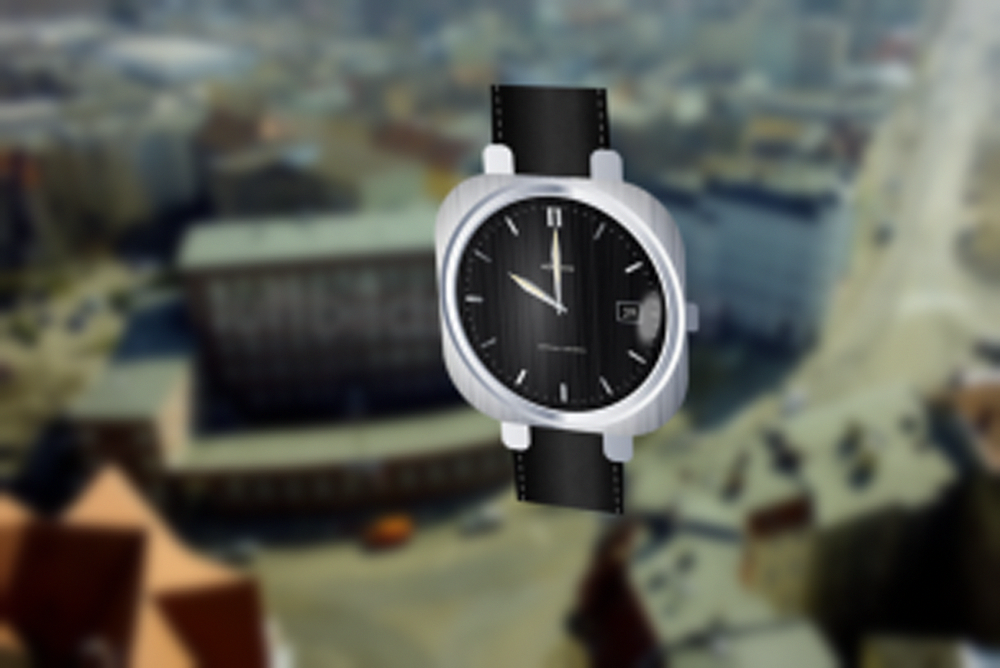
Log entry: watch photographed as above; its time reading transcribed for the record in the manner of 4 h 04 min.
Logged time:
10 h 00 min
